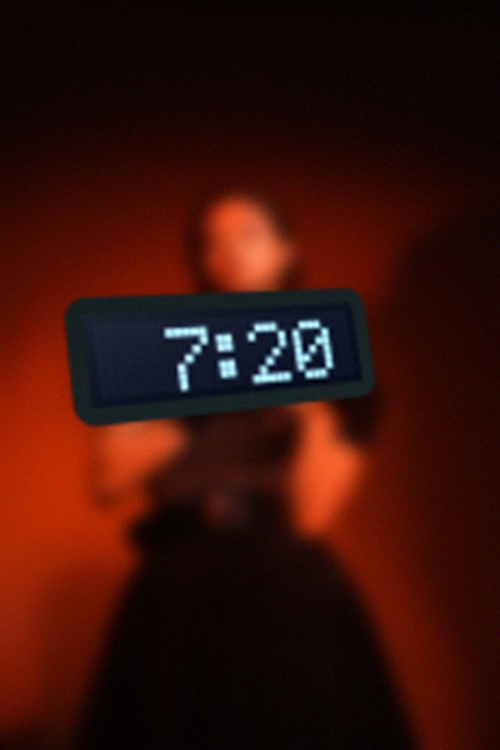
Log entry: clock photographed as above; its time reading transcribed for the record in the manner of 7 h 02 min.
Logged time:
7 h 20 min
